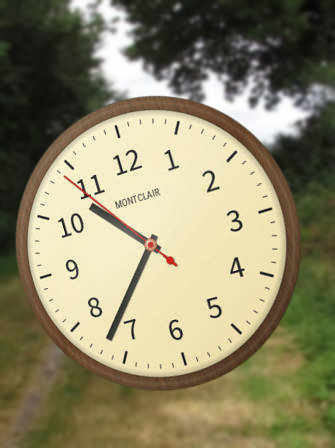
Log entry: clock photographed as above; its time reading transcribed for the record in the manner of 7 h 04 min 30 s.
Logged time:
10 h 36 min 54 s
